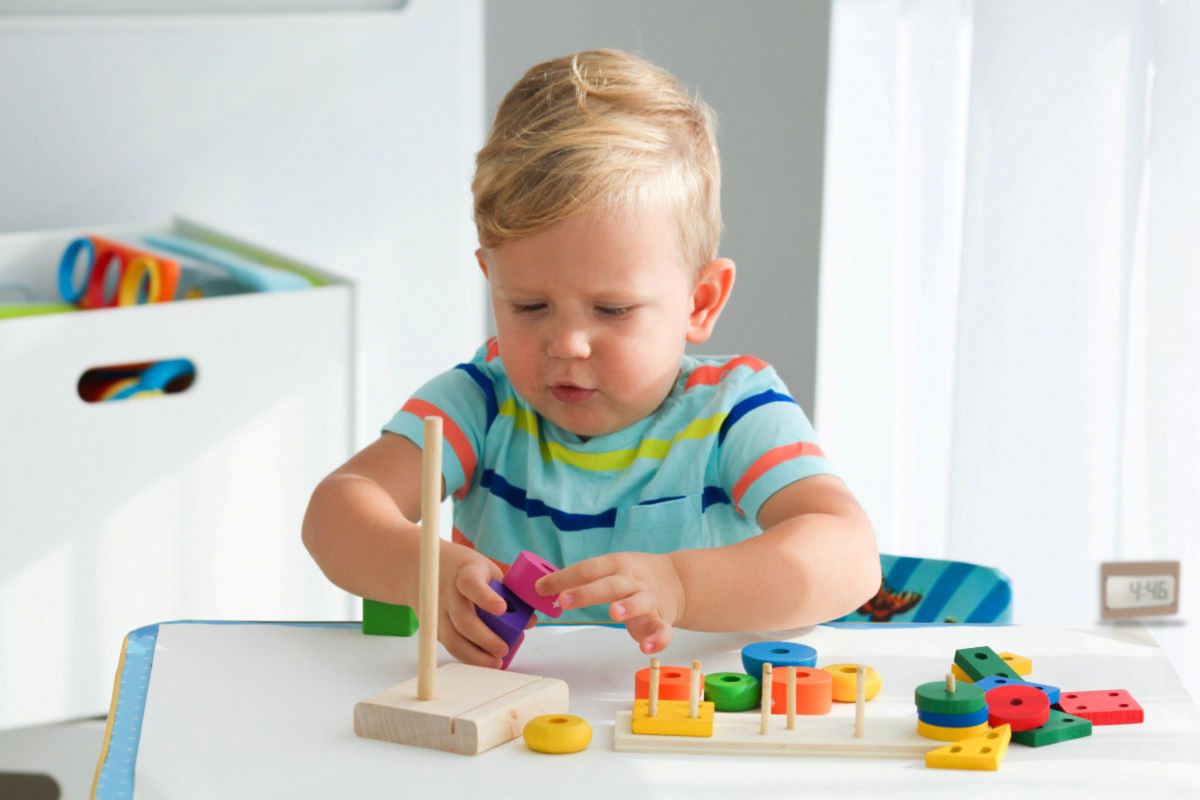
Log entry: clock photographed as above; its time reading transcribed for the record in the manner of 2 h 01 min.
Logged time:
4 h 46 min
